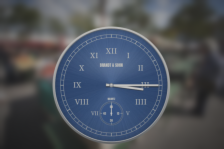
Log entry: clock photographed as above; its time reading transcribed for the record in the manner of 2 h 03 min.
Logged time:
3 h 15 min
